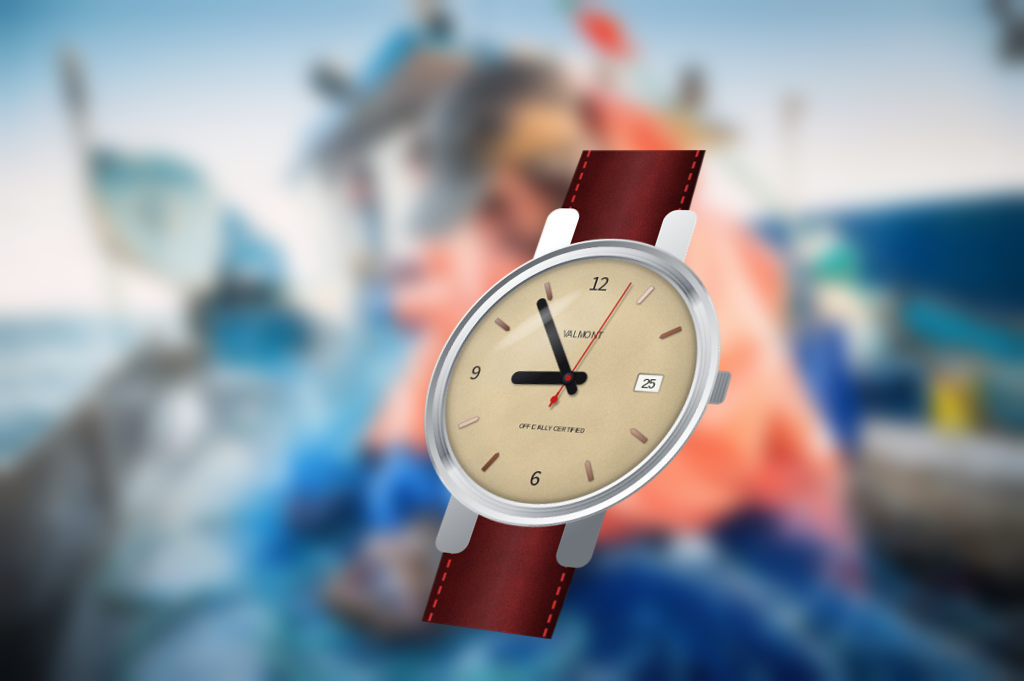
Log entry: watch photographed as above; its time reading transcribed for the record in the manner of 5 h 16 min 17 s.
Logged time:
8 h 54 min 03 s
